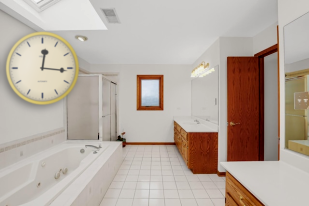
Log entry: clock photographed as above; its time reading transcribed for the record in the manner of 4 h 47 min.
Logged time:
12 h 16 min
